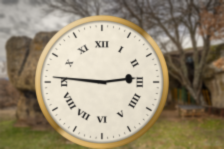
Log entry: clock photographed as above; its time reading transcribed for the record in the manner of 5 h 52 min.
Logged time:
2 h 46 min
